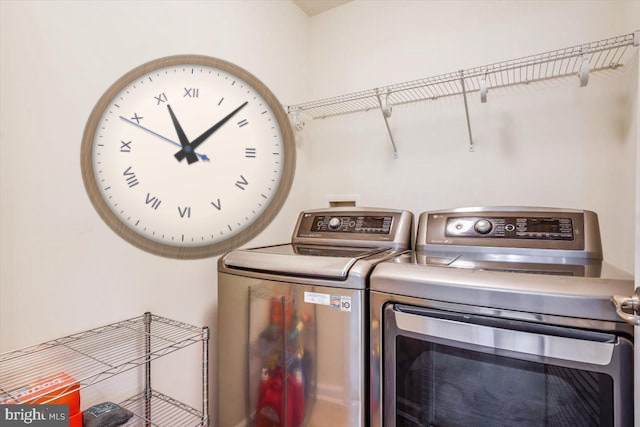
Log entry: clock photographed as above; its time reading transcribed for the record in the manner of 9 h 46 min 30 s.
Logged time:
11 h 07 min 49 s
